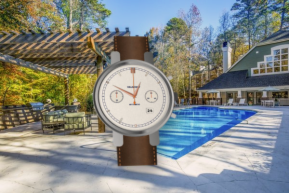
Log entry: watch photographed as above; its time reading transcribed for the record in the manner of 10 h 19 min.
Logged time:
12 h 50 min
